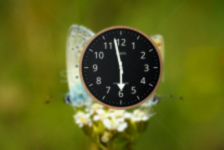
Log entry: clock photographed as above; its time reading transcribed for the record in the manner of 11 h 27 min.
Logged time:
5 h 58 min
